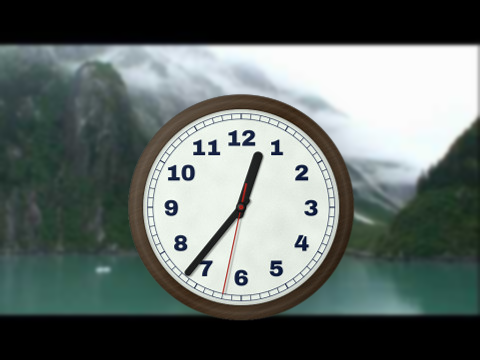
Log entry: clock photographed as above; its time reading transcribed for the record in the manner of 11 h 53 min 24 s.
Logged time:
12 h 36 min 32 s
